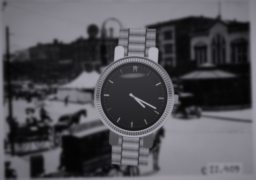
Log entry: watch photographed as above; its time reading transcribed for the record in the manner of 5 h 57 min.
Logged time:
4 h 19 min
